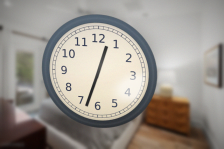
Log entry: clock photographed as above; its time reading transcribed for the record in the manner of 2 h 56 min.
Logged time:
12 h 33 min
